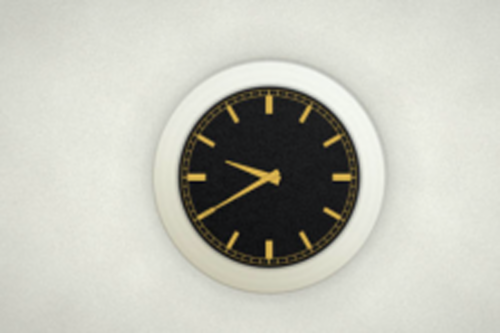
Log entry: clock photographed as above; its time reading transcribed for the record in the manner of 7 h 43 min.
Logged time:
9 h 40 min
